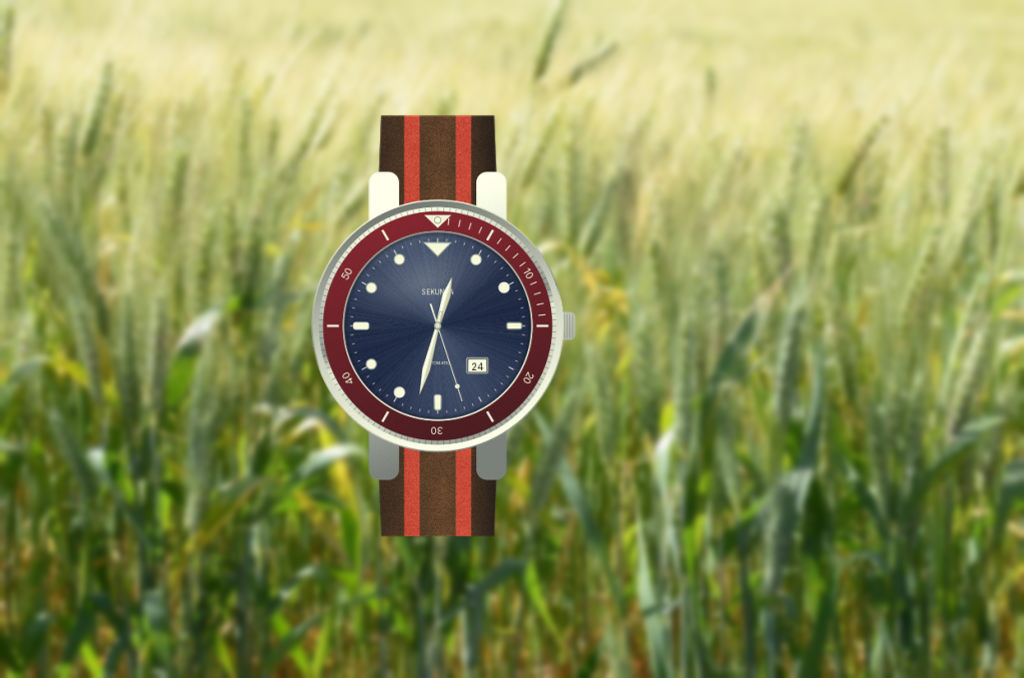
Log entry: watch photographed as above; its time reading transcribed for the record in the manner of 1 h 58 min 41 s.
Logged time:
12 h 32 min 27 s
